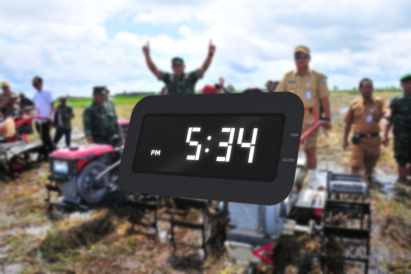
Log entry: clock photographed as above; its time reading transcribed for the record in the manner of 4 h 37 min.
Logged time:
5 h 34 min
